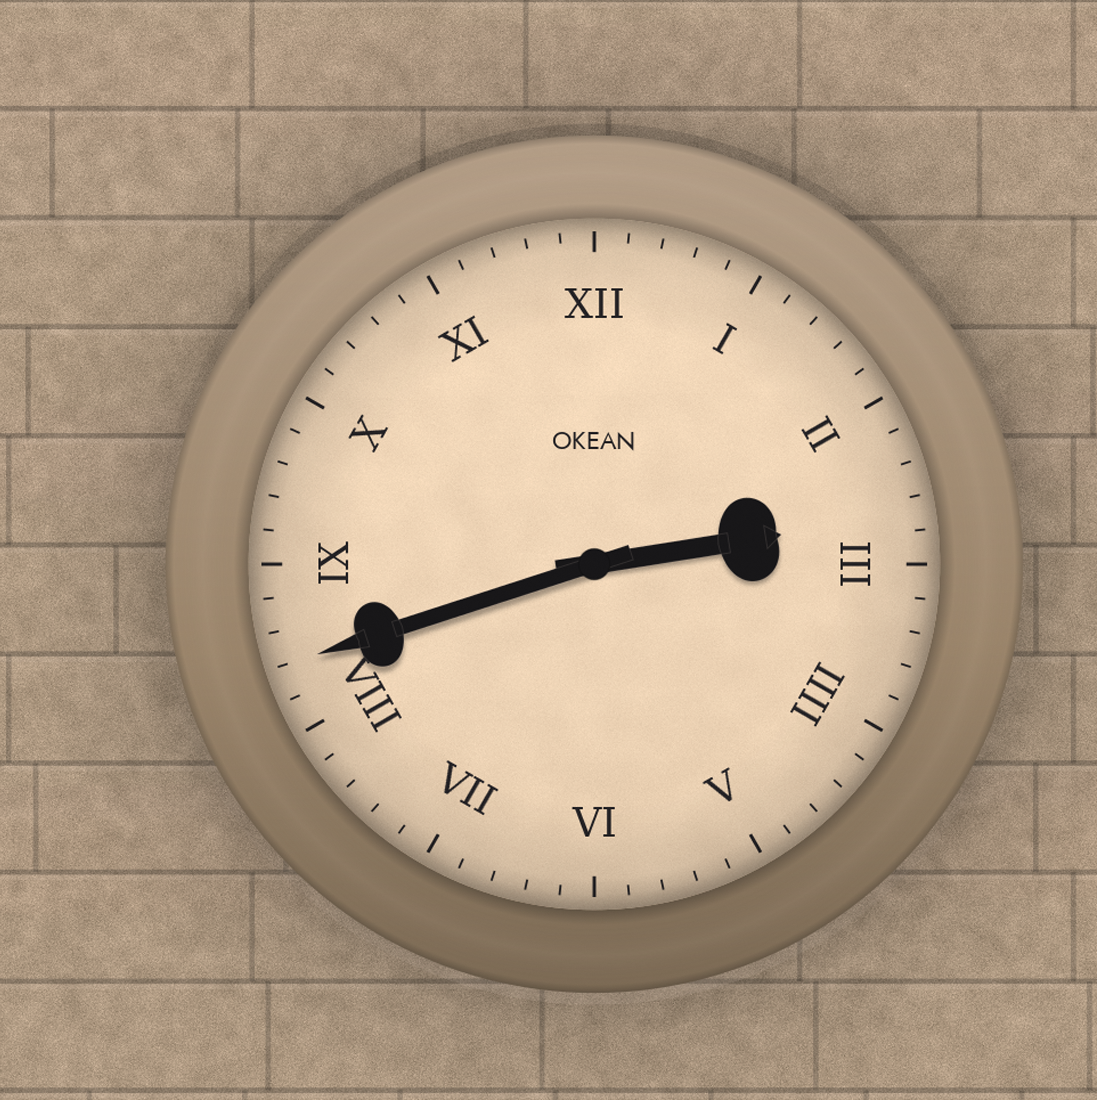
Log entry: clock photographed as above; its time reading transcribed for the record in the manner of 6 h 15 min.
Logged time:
2 h 42 min
